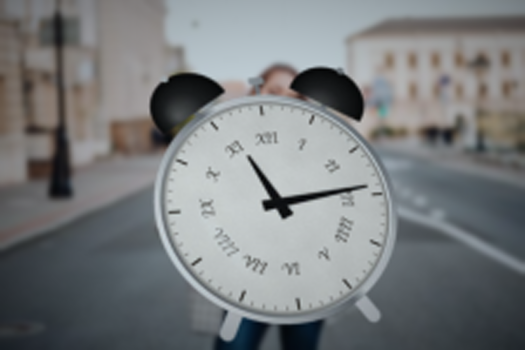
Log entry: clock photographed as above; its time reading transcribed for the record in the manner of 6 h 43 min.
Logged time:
11 h 14 min
